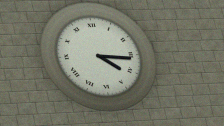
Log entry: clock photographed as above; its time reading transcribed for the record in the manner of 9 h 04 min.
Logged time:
4 h 16 min
